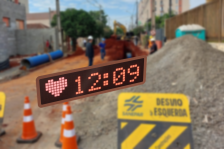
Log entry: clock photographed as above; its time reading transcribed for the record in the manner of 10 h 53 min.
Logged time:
12 h 09 min
